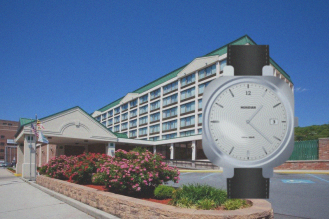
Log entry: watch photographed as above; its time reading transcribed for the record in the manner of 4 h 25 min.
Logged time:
1 h 22 min
